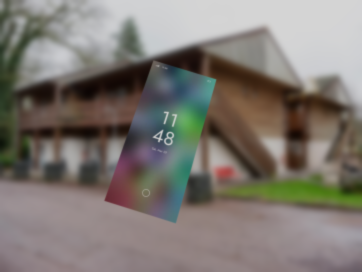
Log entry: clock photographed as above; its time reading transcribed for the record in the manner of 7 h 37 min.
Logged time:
11 h 48 min
